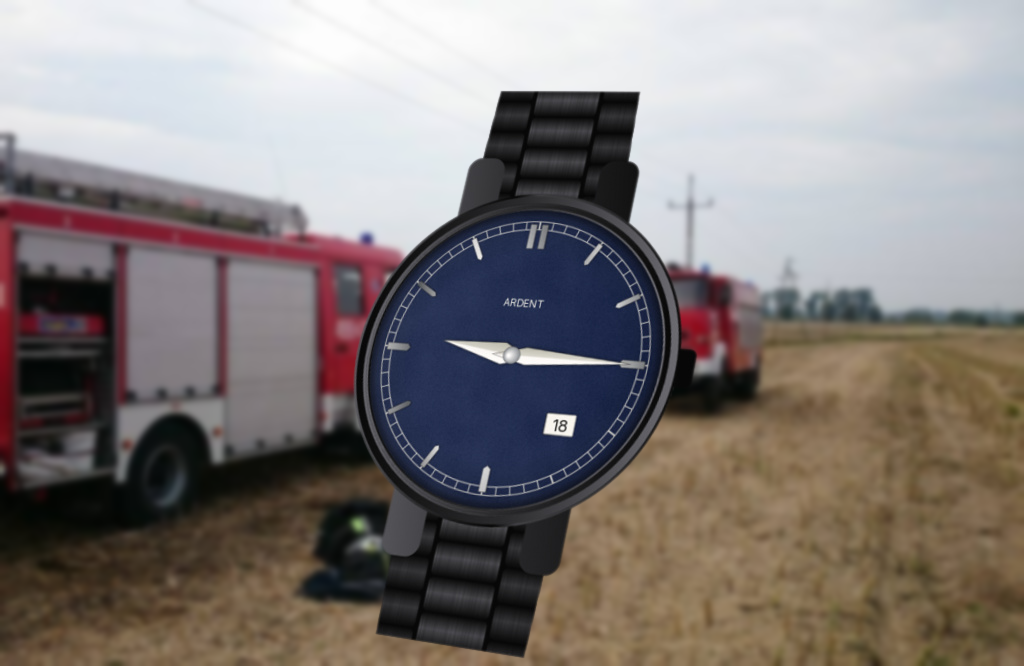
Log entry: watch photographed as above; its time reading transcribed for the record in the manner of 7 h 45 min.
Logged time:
9 h 15 min
